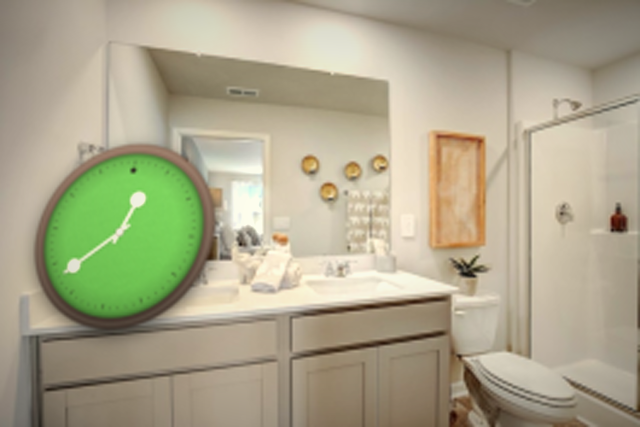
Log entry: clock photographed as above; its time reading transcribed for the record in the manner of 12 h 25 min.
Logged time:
12 h 38 min
